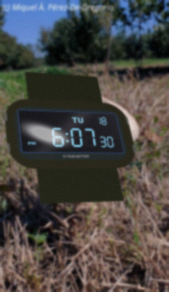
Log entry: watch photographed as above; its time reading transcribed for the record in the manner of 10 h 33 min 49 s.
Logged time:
6 h 07 min 30 s
